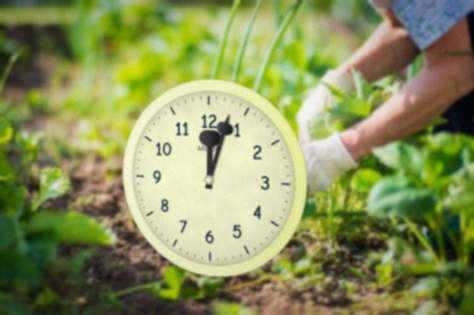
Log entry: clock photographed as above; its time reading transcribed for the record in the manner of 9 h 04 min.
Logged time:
12 h 03 min
